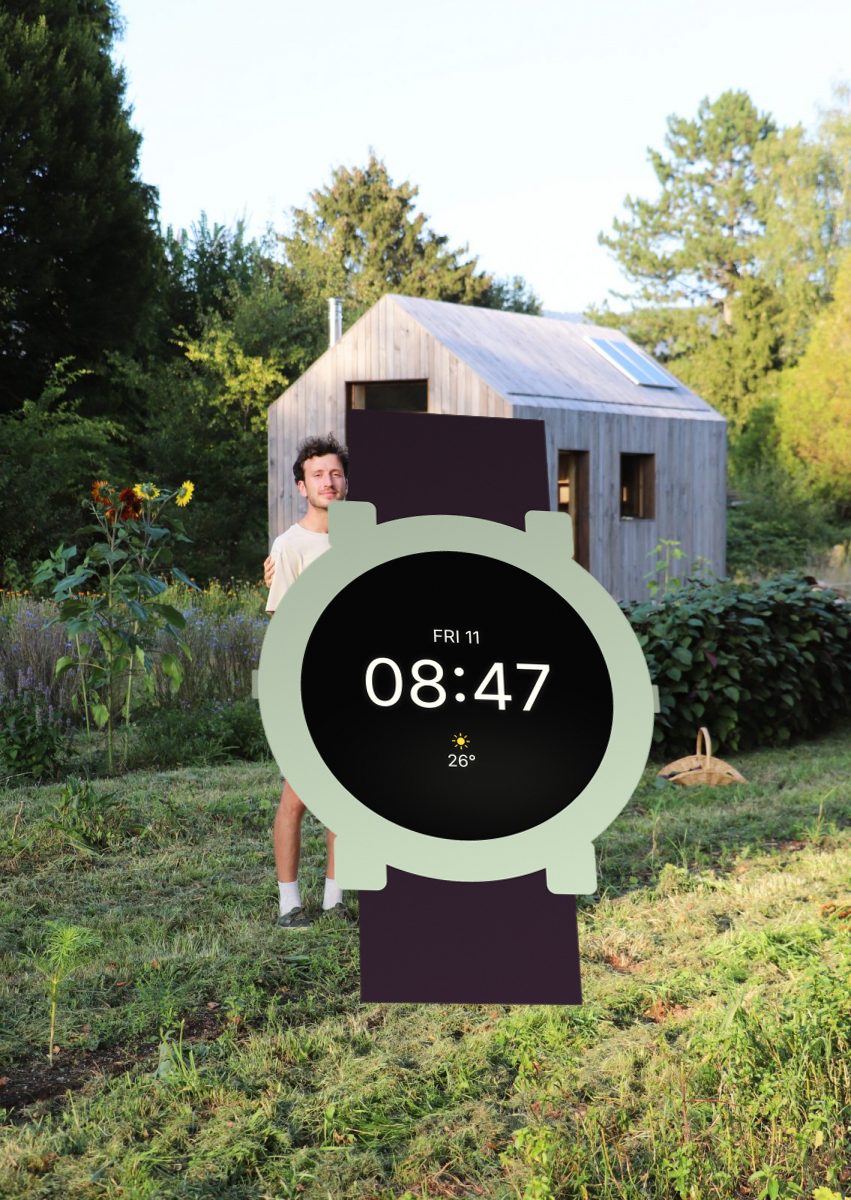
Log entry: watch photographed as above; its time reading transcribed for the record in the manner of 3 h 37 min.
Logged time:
8 h 47 min
